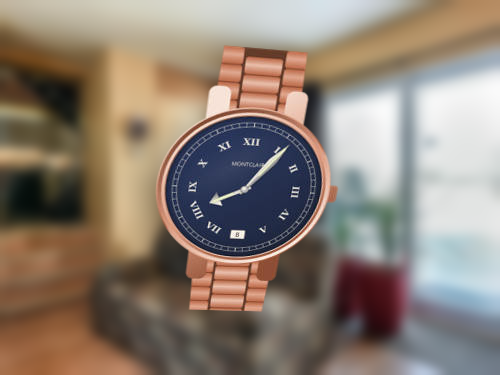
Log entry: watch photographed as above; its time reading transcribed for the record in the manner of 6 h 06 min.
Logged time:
8 h 06 min
